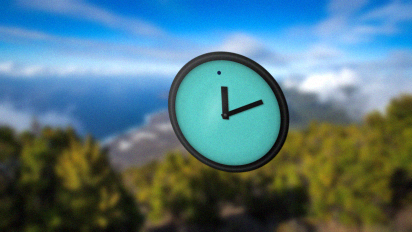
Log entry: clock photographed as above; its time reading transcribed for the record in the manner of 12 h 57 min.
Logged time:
12 h 12 min
